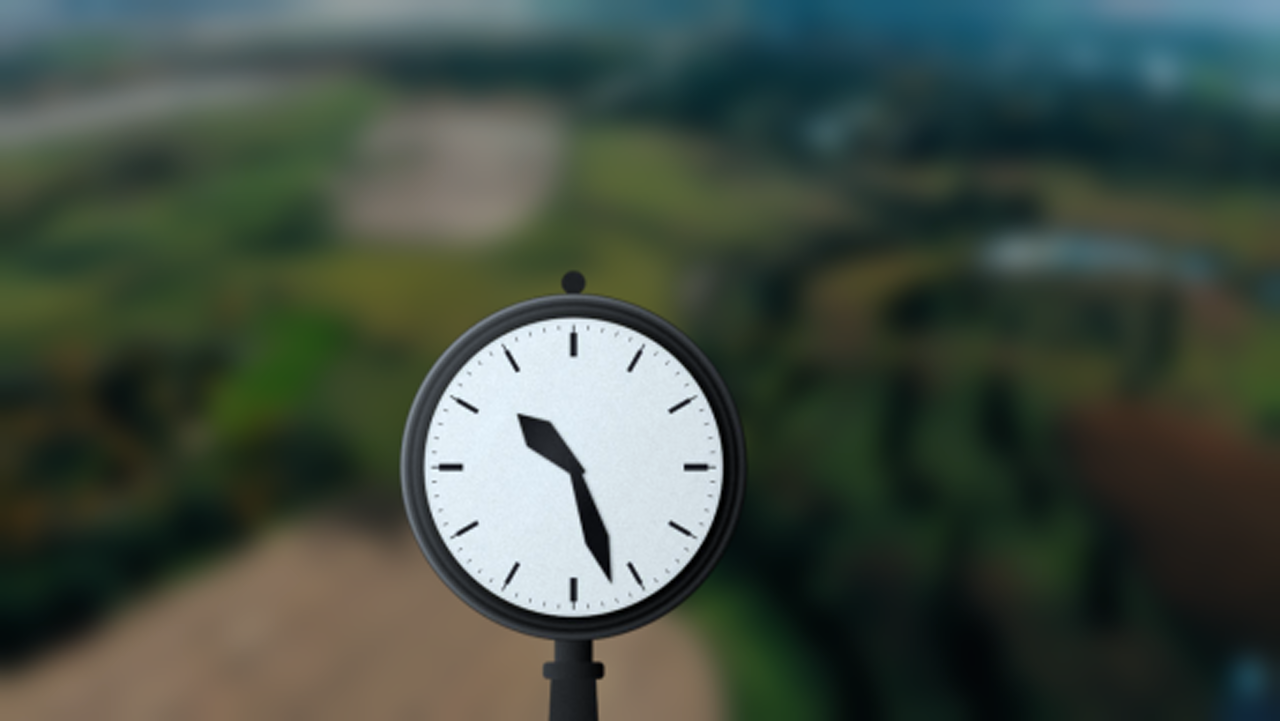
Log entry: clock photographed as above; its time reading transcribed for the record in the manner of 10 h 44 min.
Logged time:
10 h 27 min
